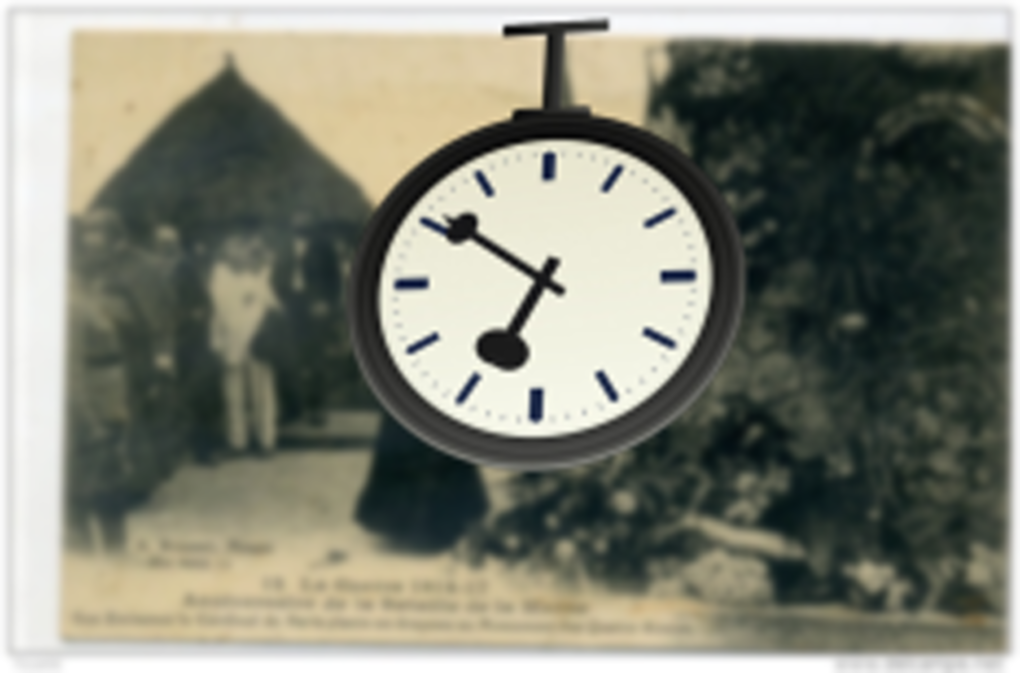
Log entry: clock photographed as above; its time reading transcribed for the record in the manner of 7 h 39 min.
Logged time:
6 h 51 min
